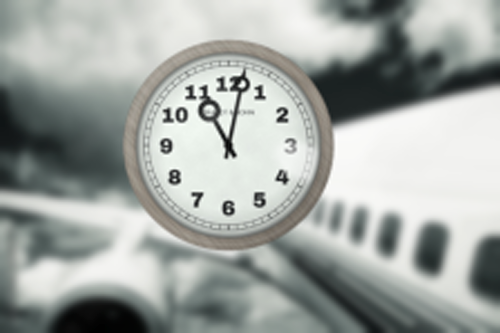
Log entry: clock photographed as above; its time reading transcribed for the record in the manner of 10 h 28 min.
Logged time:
11 h 02 min
